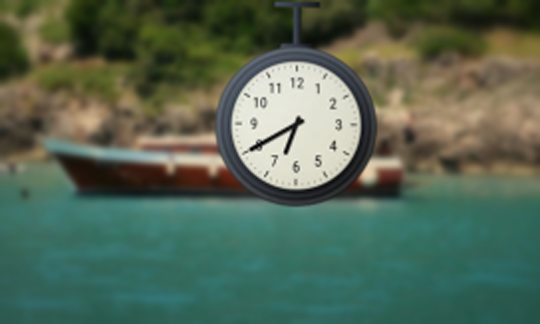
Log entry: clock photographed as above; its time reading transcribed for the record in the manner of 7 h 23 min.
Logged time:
6 h 40 min
